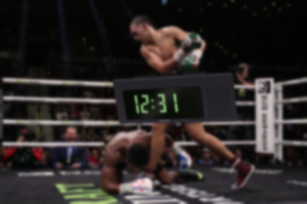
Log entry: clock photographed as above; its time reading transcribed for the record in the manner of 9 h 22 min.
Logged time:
12 h 31 min
